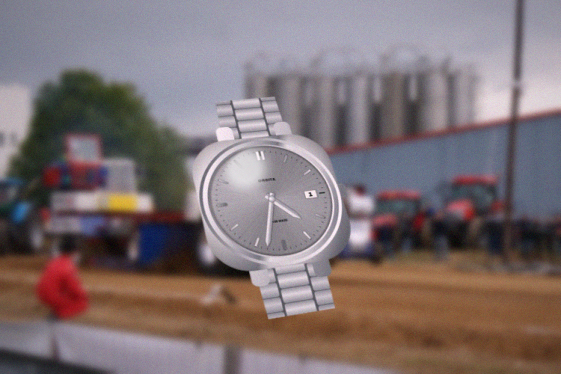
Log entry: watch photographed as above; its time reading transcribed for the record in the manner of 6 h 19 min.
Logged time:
4 h 33 min
